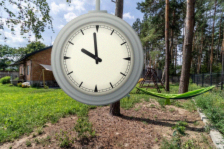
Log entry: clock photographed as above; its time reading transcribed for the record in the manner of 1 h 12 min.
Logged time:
9 h 59 min
